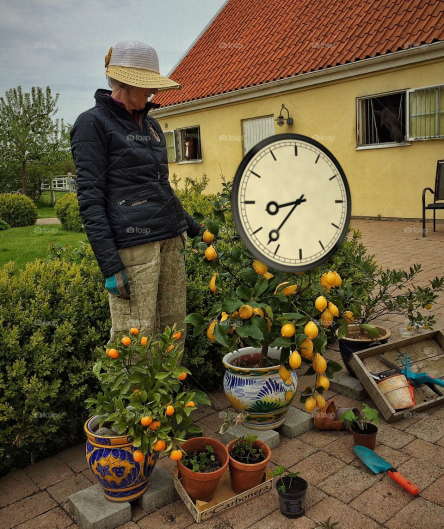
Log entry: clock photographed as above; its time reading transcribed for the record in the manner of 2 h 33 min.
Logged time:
8 h 37 min
